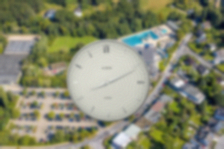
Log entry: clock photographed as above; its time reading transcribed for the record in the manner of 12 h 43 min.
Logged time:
8 h 11 min
